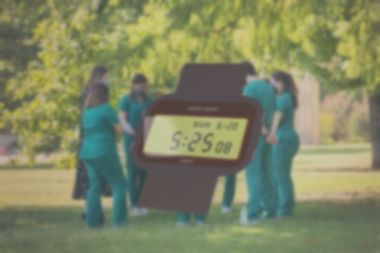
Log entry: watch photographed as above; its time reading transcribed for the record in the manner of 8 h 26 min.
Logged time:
5 h 25 min
